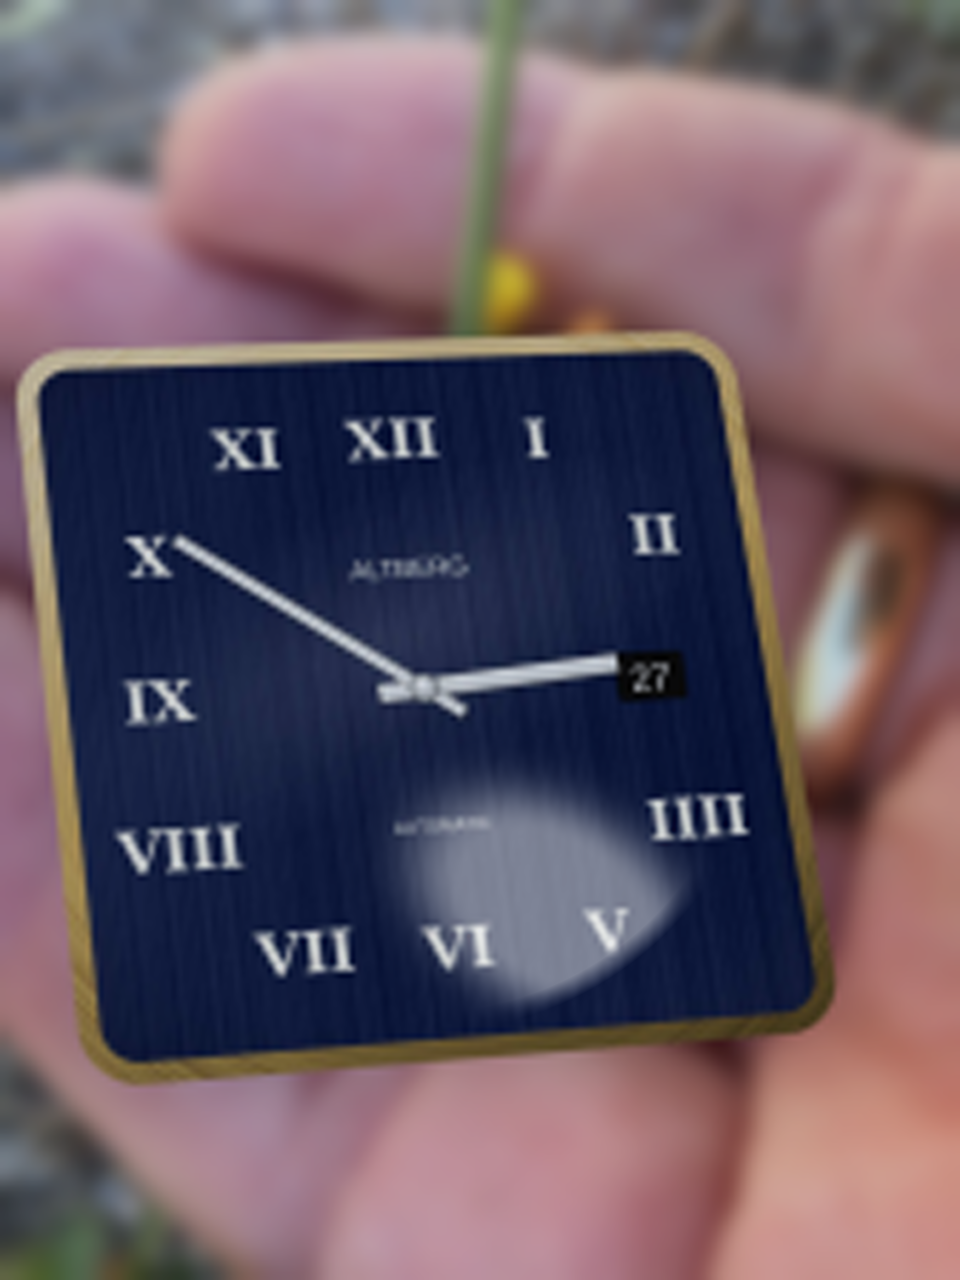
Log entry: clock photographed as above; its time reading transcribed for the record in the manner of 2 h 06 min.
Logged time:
2 h 51 min
